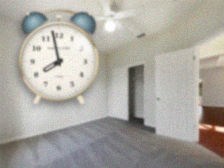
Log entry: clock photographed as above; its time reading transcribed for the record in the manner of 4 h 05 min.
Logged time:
7 h 58 min
